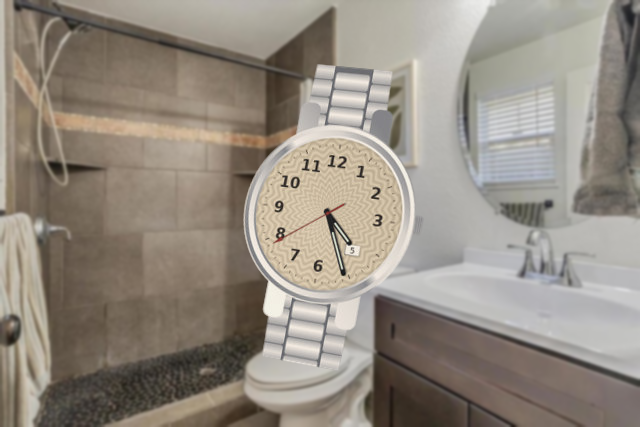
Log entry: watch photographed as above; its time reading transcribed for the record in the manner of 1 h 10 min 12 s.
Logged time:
4 h 25 min 39 s
